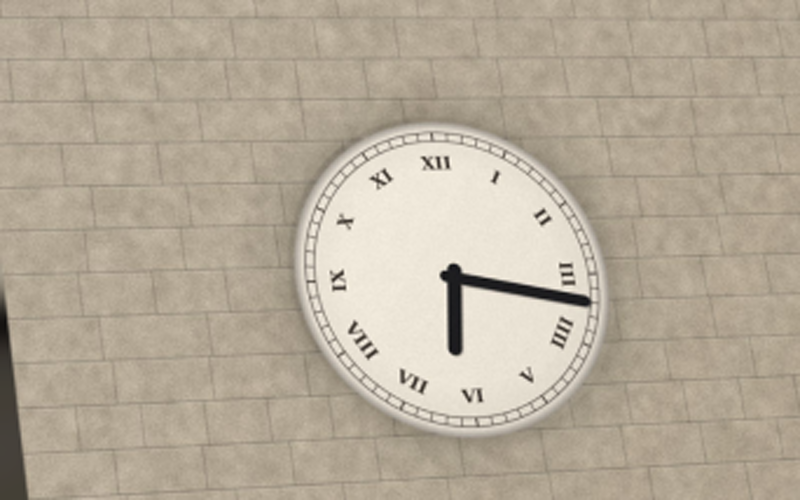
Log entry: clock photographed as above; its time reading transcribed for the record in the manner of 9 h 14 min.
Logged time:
6 h 17 min
